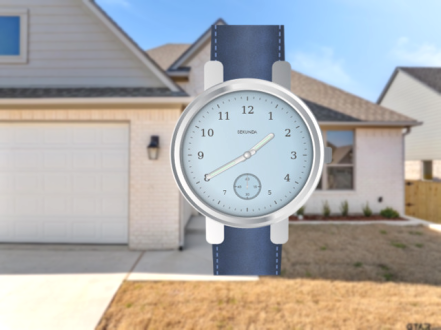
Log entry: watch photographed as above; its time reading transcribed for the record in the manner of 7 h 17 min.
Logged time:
1 h 40 min
